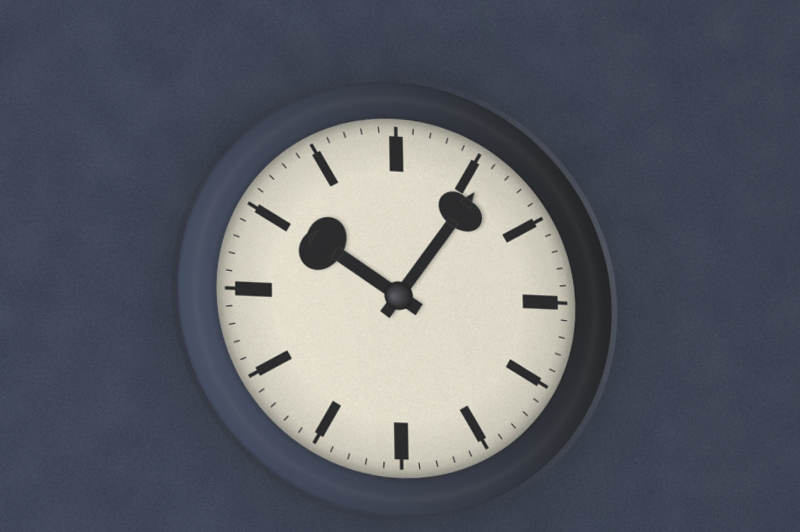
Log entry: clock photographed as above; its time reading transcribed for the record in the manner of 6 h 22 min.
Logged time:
10 h 06 min
